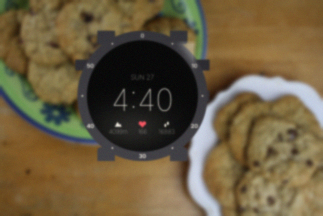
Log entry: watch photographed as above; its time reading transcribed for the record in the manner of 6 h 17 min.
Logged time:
4 h 40 min
